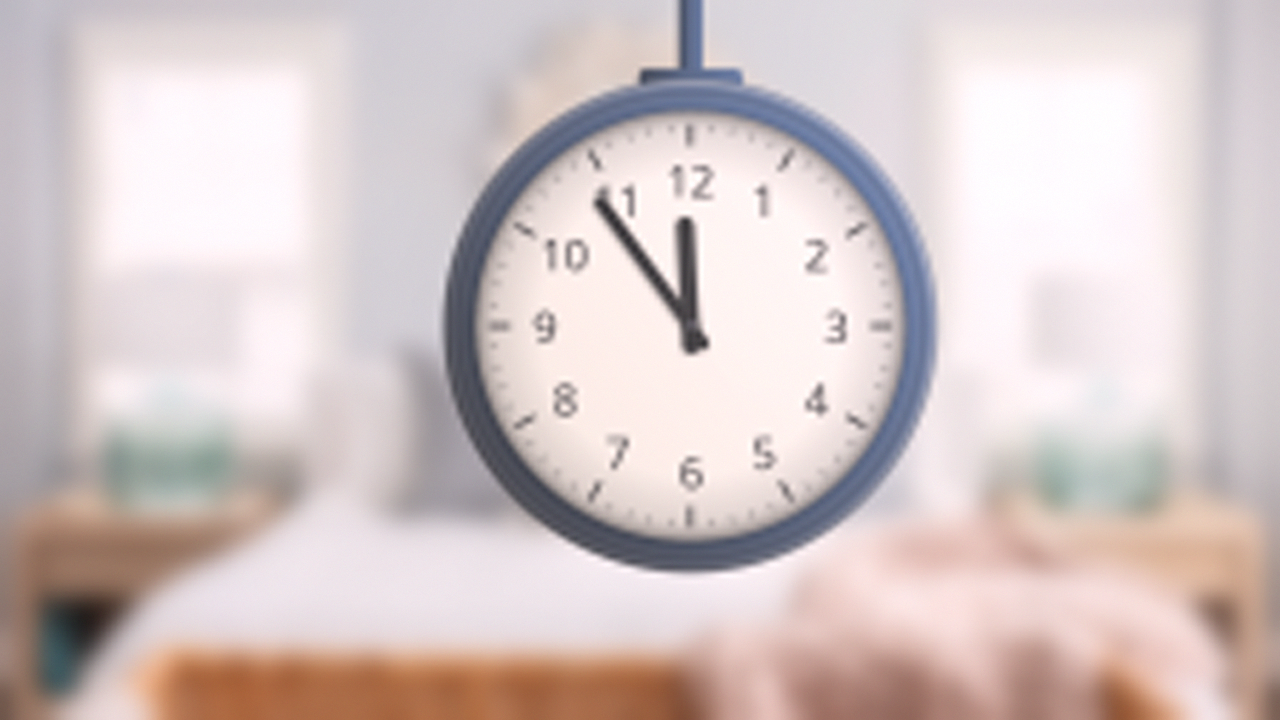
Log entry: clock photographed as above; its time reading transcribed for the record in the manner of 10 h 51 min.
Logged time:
11 h 54 min
